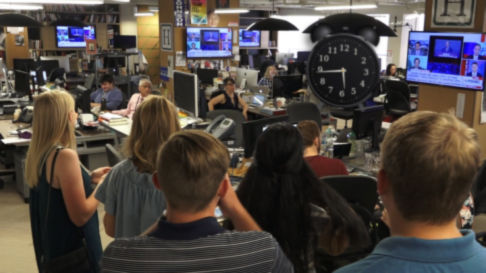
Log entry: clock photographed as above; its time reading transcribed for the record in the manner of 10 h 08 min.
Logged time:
5 h 44 min
